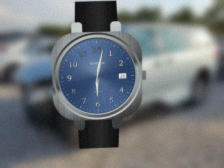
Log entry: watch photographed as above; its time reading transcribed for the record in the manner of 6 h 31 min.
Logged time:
6 h 02 min
